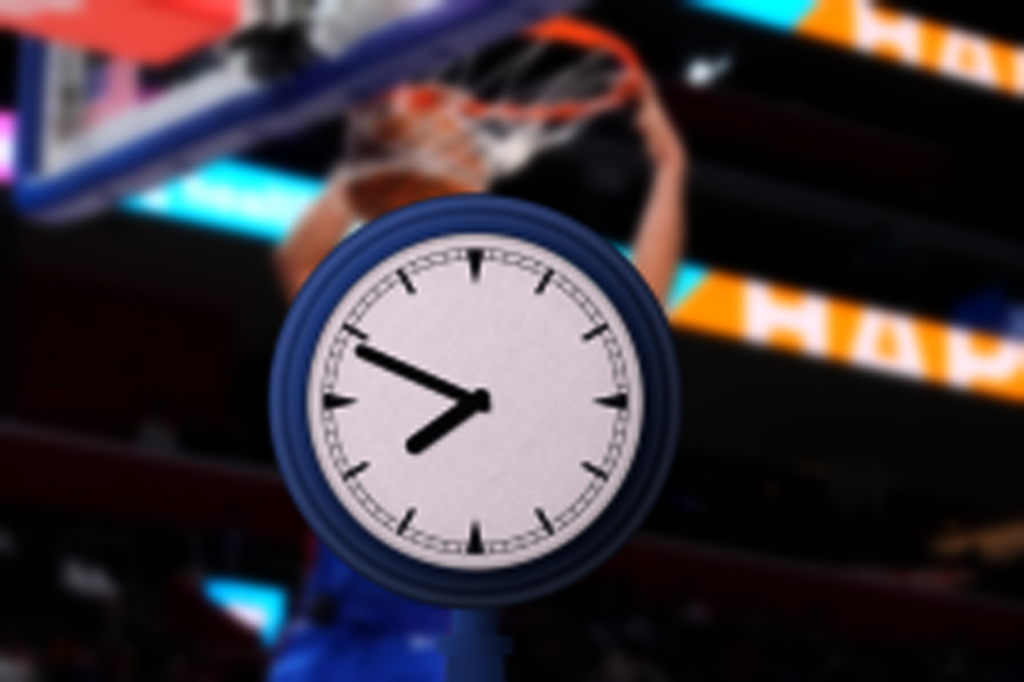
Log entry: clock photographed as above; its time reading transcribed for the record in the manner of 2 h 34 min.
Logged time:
7 h 49 min
